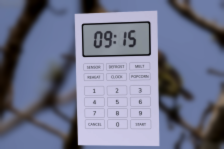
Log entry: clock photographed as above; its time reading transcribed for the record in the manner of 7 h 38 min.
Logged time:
9 h 15 min
